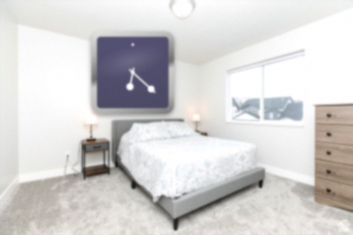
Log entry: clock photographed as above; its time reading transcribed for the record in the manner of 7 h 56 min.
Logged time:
6 h 22 min
